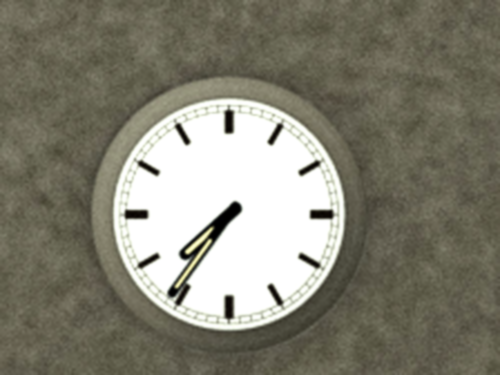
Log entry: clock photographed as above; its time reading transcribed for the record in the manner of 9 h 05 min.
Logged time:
7 h 36 min
